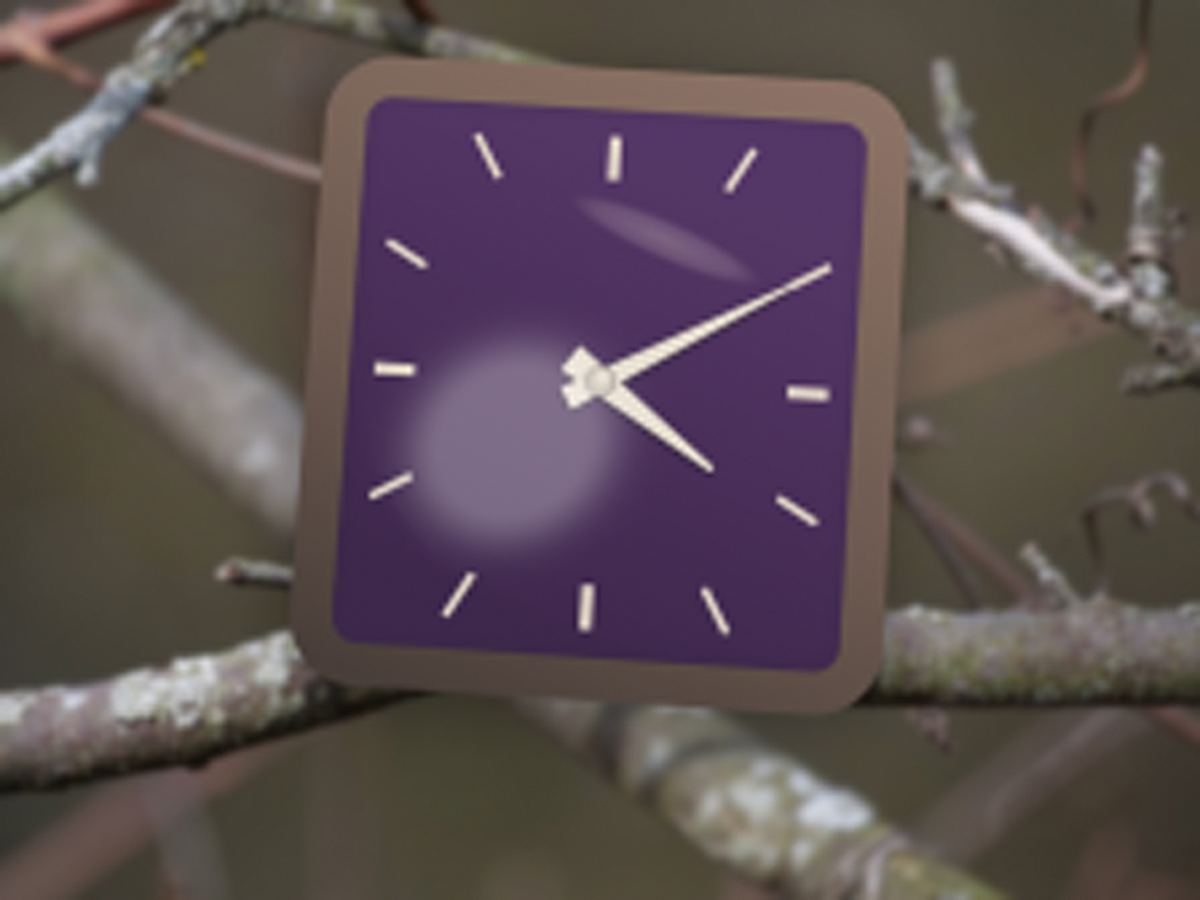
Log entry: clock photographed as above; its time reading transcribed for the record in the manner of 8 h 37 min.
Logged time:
4 h 10 min
